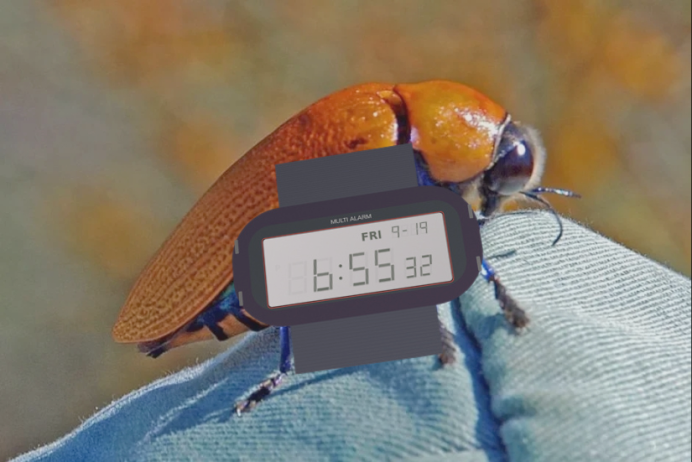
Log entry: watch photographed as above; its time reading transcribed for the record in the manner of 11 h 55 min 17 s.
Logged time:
6 h 55 min 32 s
